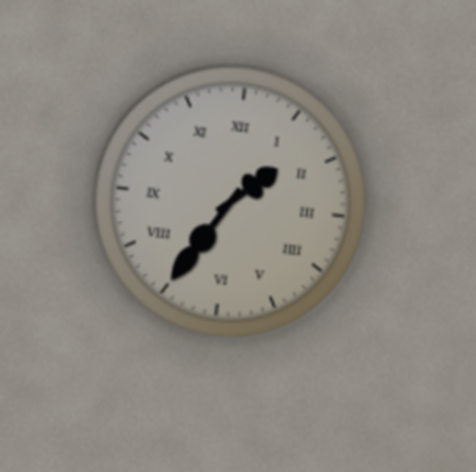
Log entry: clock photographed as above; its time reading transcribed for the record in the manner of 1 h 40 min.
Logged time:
1 h 35 min
